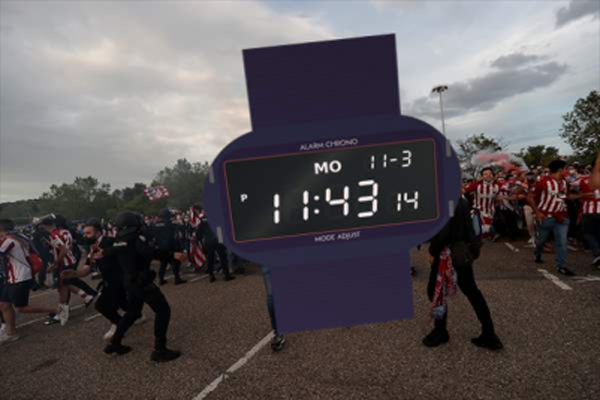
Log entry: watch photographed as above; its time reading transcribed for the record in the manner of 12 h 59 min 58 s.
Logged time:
11 h 43 min 14 s
